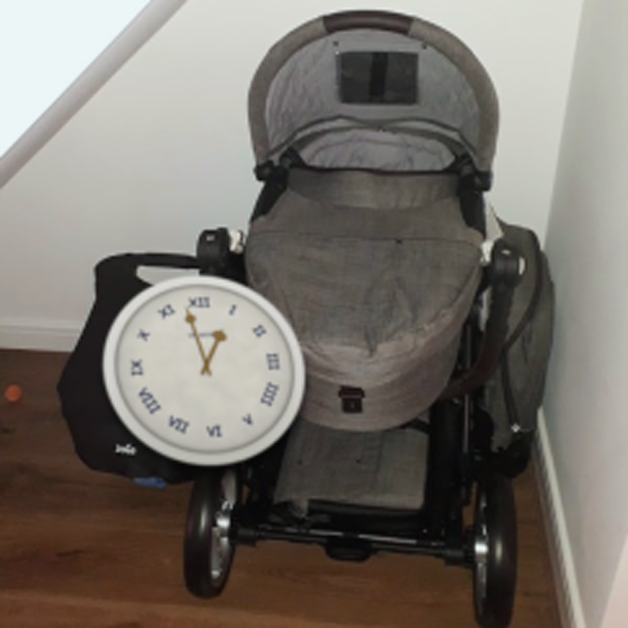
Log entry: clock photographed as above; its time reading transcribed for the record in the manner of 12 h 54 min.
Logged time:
12 h 58 min
